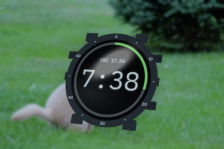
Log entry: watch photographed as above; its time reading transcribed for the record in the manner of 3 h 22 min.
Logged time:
7 h 38 min
